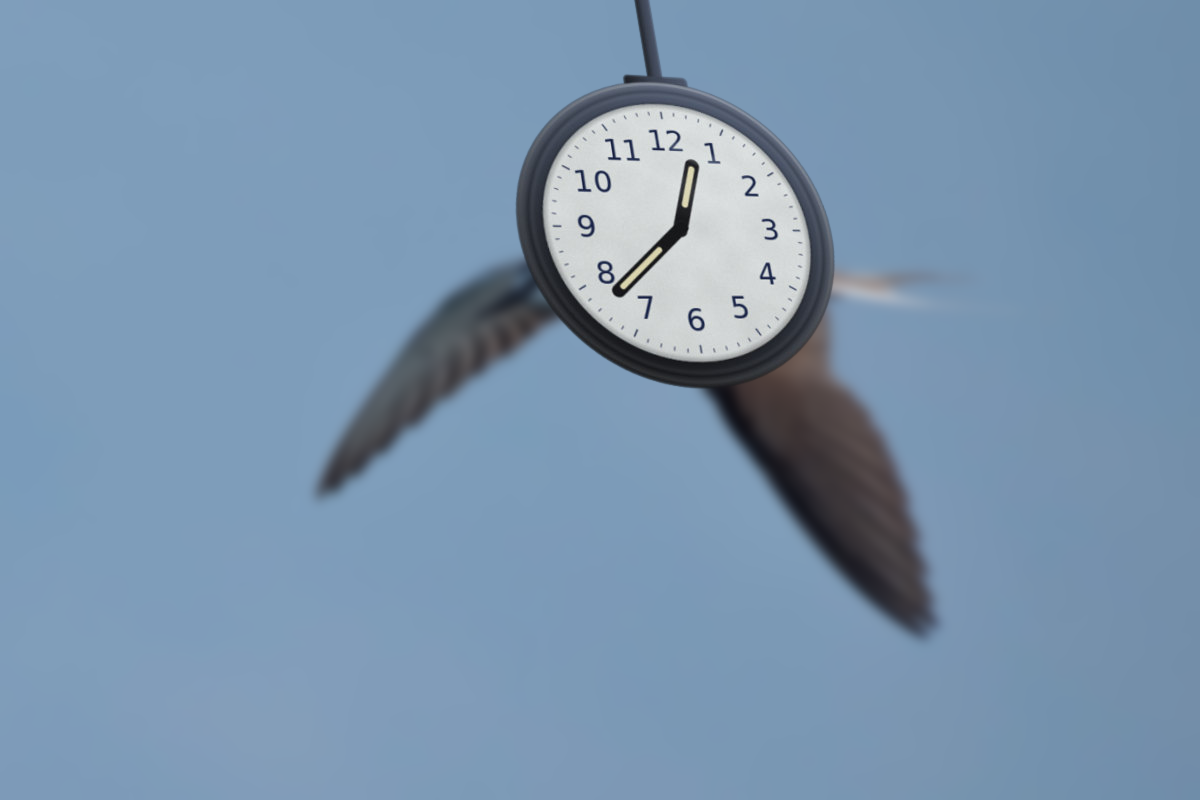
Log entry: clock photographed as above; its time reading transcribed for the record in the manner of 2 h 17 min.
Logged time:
12 h 38 min
